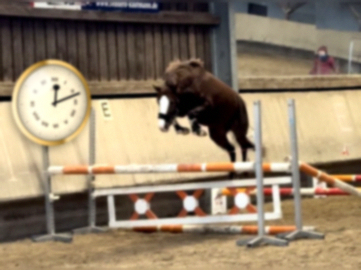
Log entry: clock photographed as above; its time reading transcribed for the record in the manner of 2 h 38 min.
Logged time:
12 h 12 min
